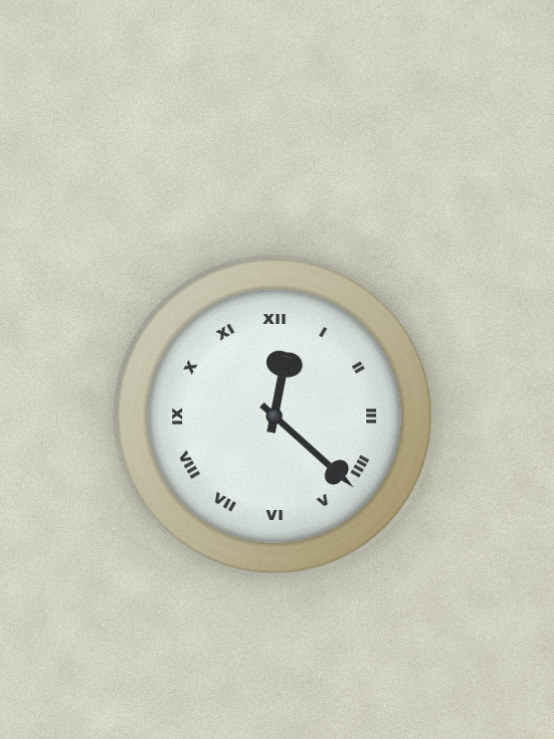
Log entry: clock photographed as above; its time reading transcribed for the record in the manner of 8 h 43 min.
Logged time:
12 h 22 min
